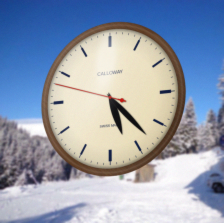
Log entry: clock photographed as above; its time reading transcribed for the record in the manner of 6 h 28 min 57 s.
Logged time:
5 h 22 min 48 s
